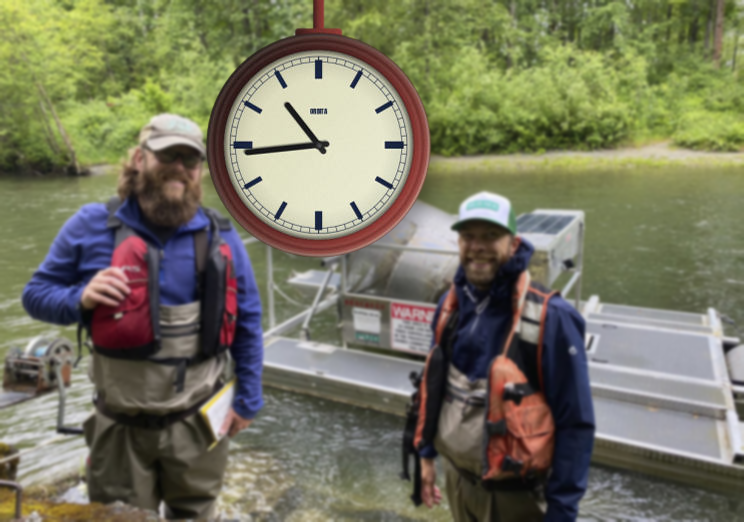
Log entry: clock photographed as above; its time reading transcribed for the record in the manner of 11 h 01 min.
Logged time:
10 h 44 min
